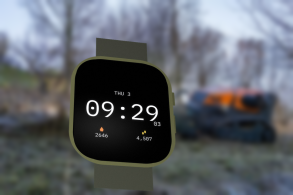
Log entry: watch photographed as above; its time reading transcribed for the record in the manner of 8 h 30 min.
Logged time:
9 h 29 min
